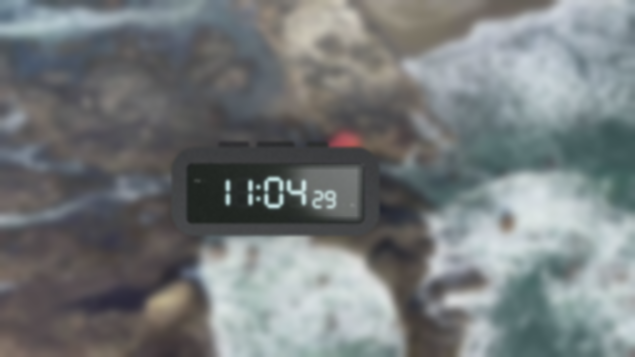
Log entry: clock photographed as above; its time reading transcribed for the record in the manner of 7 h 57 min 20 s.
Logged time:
11 h 04 min 29 s
